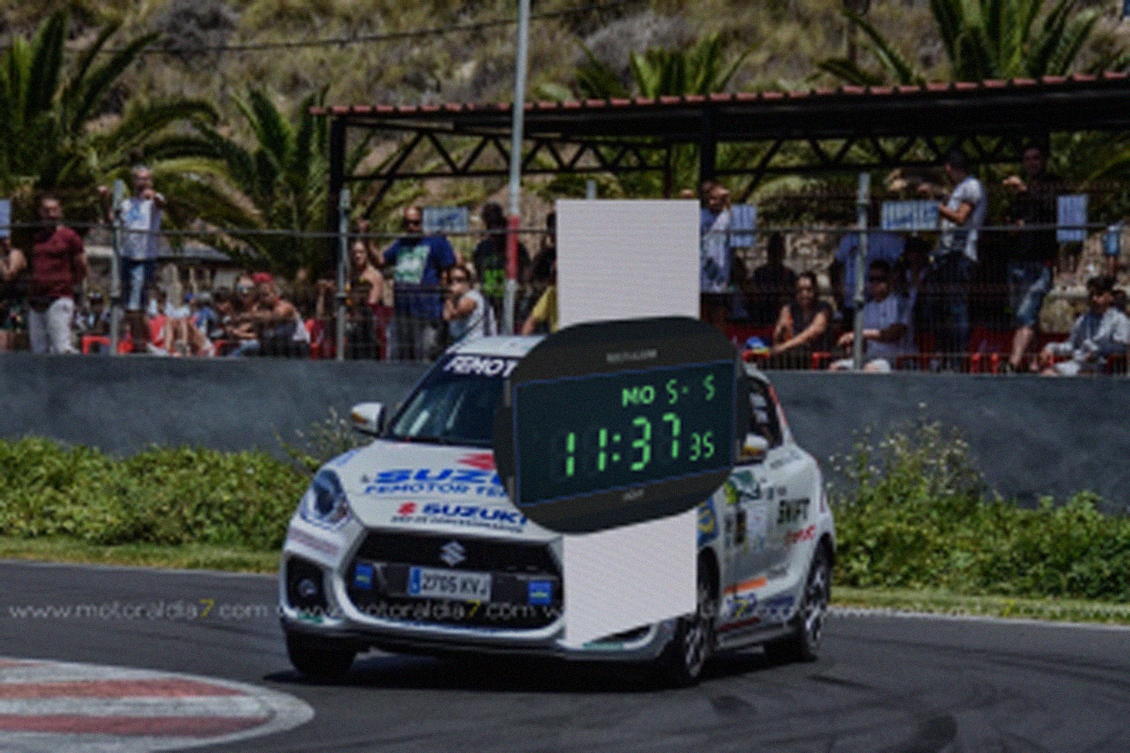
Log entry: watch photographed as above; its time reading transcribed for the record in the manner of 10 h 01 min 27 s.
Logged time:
11 h 37 min 35 s
